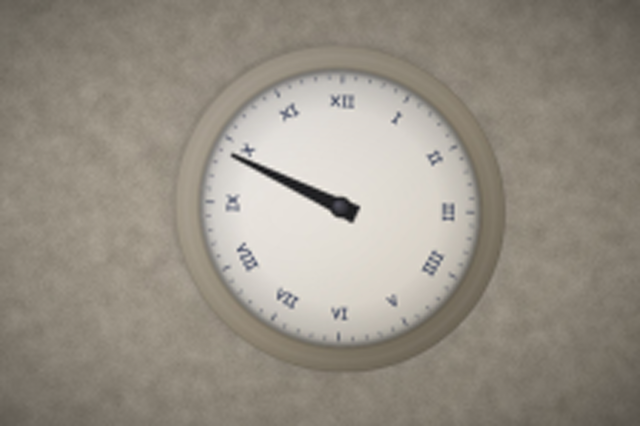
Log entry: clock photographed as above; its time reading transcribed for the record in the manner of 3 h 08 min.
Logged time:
9 h 49 min
